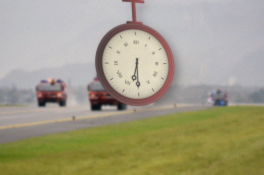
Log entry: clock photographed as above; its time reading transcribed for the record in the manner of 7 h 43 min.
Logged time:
6 h 30 min
